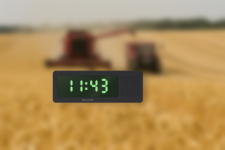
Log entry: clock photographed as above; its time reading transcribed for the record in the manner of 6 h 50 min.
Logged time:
11 h 43 min
